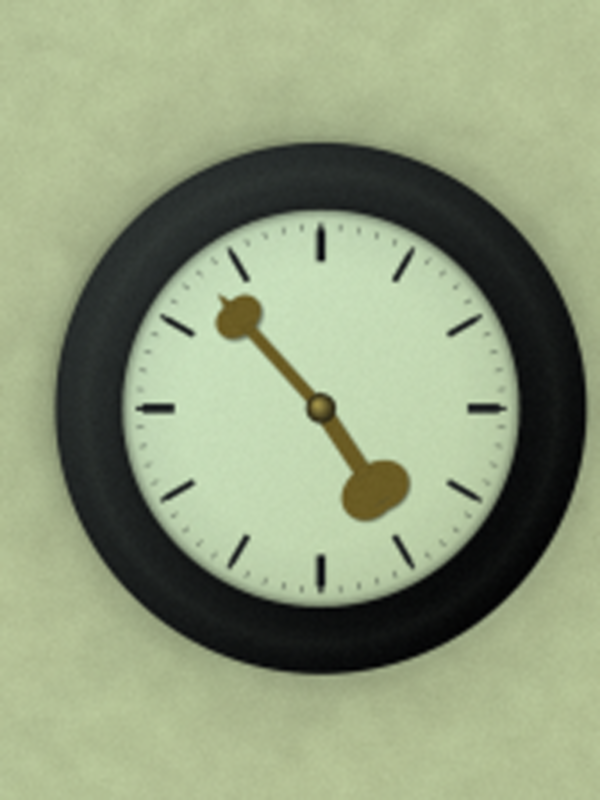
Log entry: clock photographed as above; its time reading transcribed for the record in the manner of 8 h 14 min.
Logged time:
4 h 53 min
